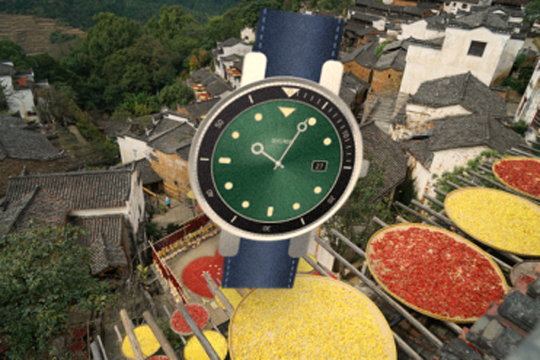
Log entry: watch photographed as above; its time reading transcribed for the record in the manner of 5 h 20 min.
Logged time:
10 h 04 min
